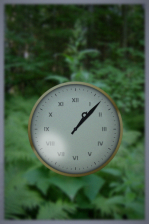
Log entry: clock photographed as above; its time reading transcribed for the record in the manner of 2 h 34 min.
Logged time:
1 h 07 min
